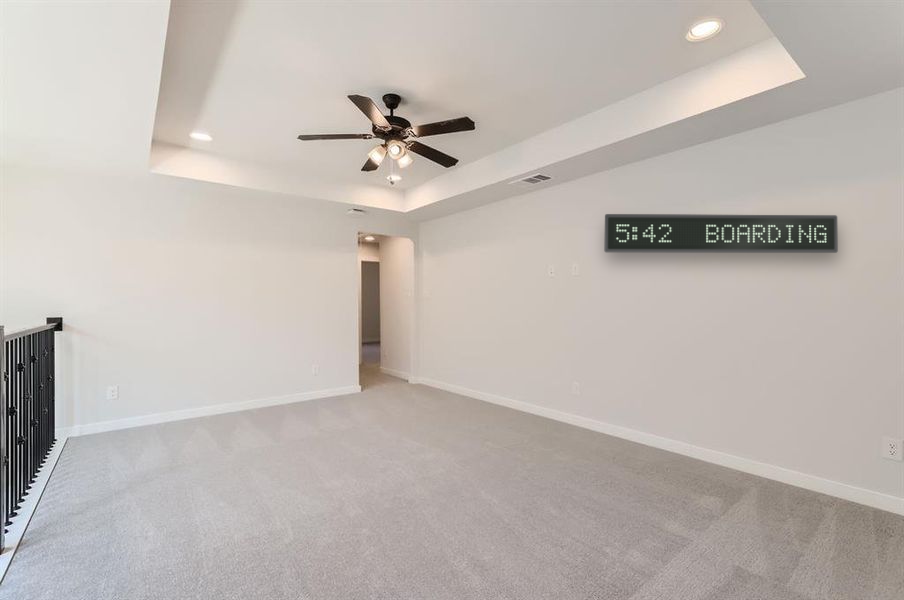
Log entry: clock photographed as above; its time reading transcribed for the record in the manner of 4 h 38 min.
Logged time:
5 h 42 min
